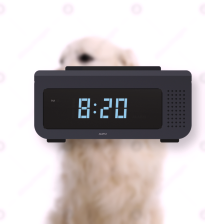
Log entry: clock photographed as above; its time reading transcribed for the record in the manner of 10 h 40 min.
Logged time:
8 h 20 min
